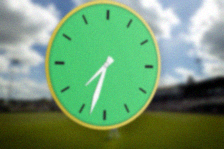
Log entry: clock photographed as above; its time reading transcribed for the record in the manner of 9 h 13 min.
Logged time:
7 h 33 min
